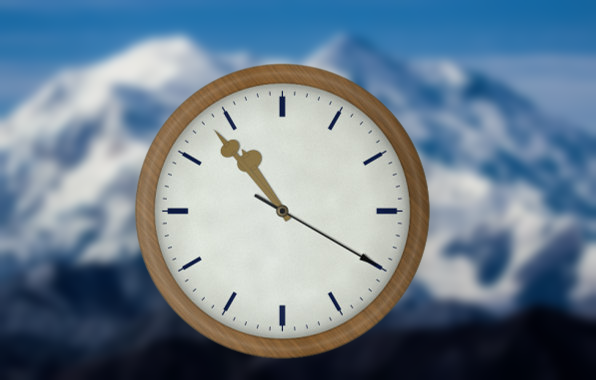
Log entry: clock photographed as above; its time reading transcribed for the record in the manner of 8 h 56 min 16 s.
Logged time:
10 h 53 min 20 s
